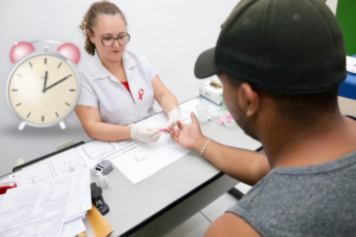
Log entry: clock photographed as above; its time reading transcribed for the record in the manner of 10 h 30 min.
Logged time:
12 h 10 min
